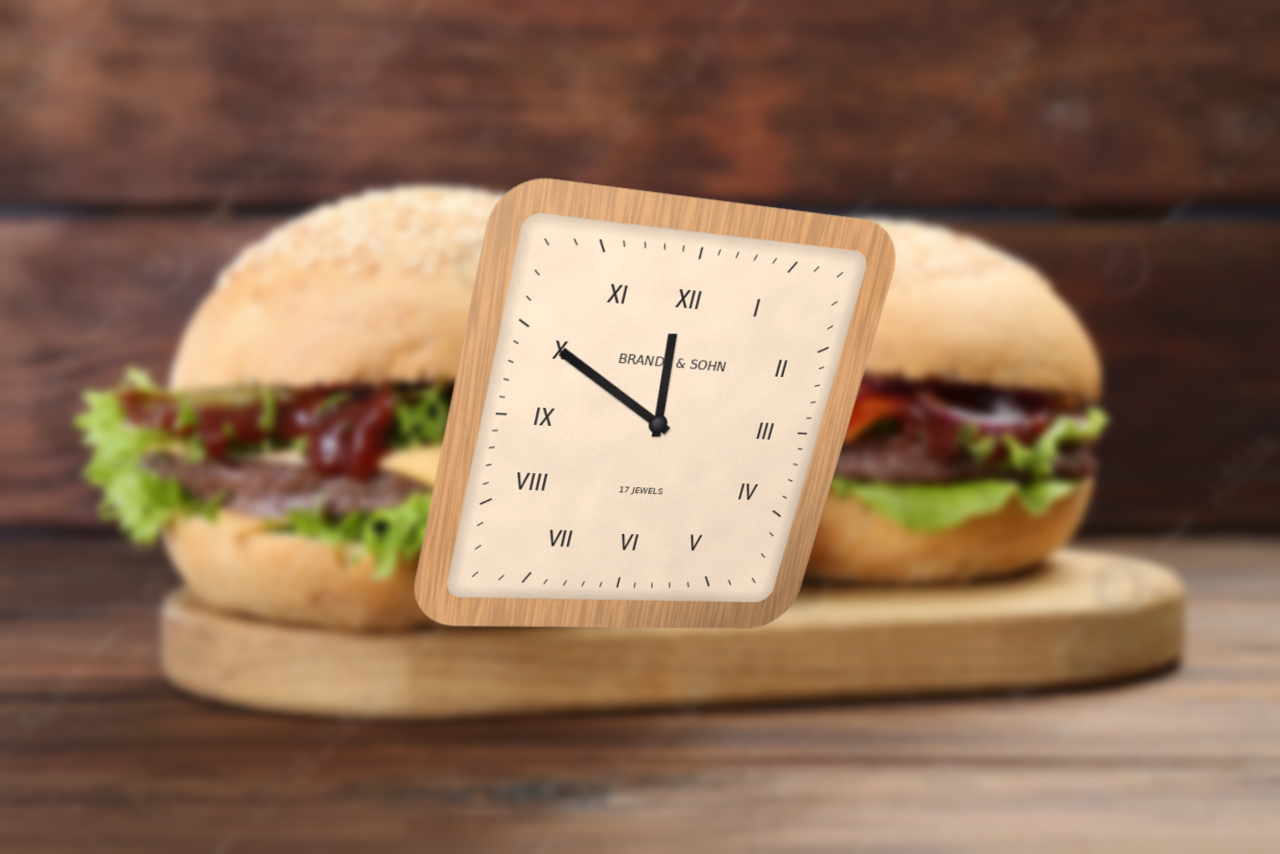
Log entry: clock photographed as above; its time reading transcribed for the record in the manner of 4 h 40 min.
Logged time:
11 h 50 min
